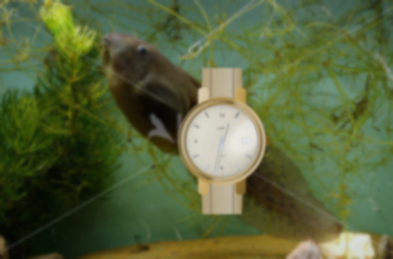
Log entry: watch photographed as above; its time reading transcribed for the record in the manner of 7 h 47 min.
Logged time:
12 h 32 min
